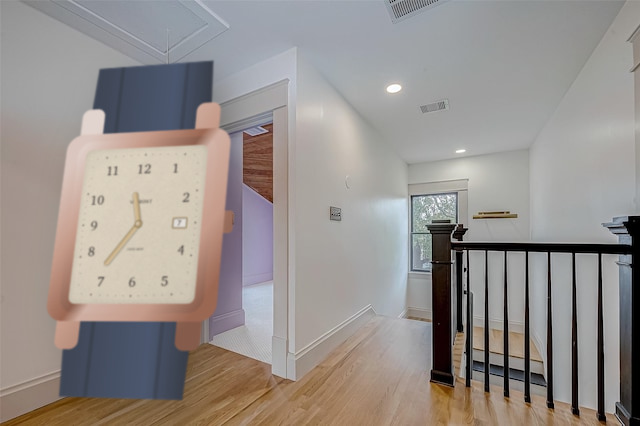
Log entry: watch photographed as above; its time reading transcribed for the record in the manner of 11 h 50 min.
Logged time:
11 h 36 min
